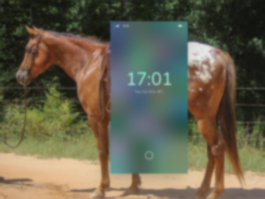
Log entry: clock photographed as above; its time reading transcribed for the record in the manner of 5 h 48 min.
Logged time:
17 h 01 min
